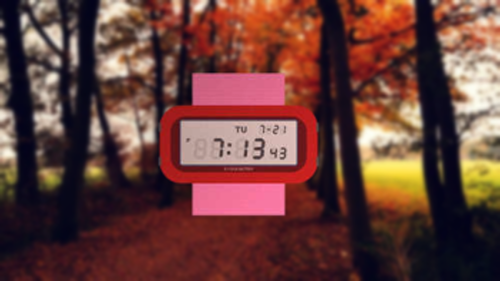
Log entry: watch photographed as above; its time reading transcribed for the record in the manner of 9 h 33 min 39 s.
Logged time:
7 h 13 min 43 s
